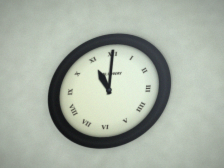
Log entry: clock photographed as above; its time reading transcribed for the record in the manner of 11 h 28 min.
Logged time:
11 h 00 min
